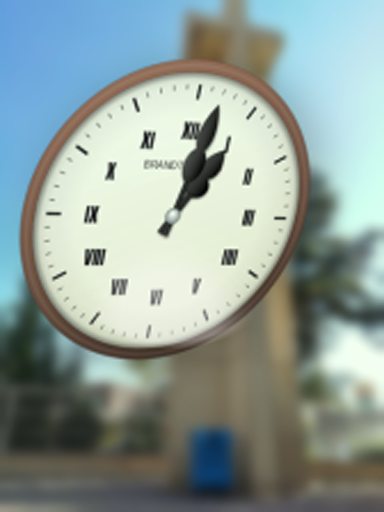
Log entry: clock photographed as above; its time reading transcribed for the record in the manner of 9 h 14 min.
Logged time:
1 h 02 min
